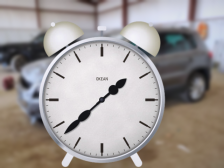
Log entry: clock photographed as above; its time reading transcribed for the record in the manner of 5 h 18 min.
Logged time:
1 h 38 min
